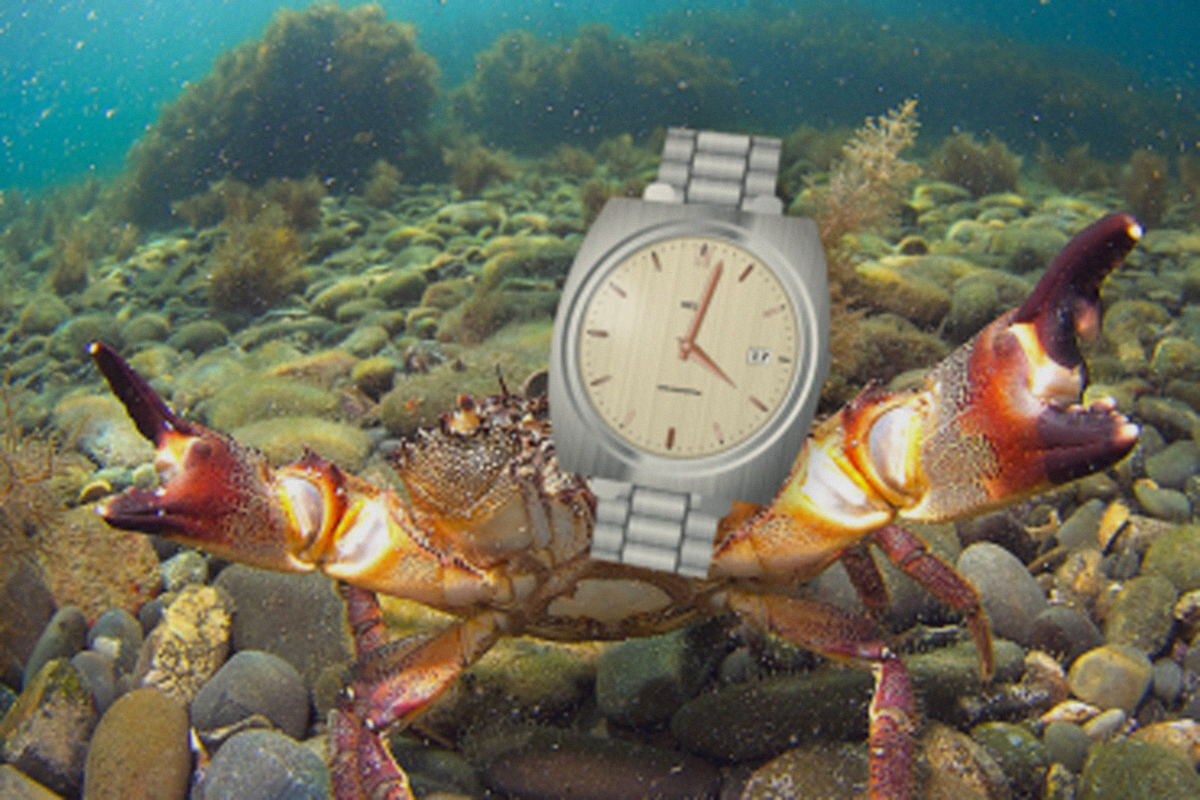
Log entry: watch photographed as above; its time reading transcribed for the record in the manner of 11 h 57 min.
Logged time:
4 h 02 min
